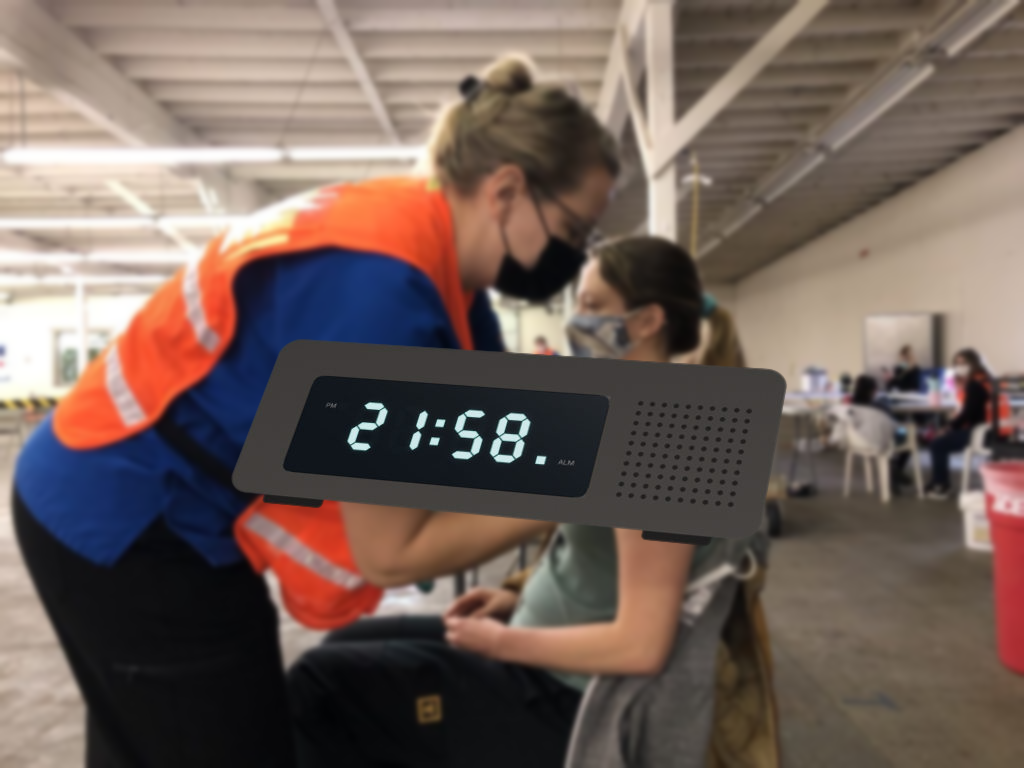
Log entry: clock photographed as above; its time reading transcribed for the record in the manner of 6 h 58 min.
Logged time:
21 h 58 min
